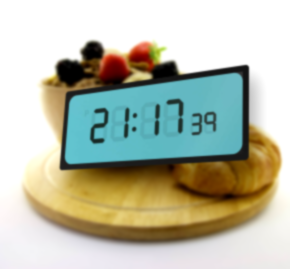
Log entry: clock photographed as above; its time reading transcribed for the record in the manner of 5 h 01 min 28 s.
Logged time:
21 h 17 min 39 s
